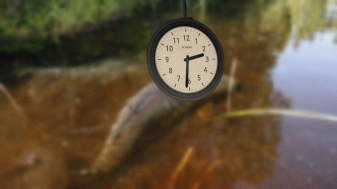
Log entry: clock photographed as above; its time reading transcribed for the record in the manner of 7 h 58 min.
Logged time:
2 h 31 min
